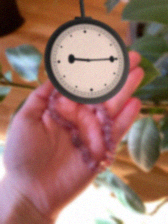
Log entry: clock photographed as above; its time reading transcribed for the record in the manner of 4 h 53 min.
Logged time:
9 h 15 min
